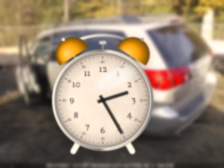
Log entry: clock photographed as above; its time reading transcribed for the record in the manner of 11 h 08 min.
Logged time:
2 h 25 min
